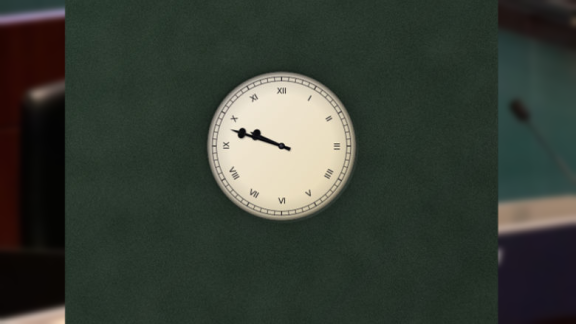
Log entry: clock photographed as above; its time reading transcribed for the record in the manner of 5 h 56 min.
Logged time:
9 h 48 min
